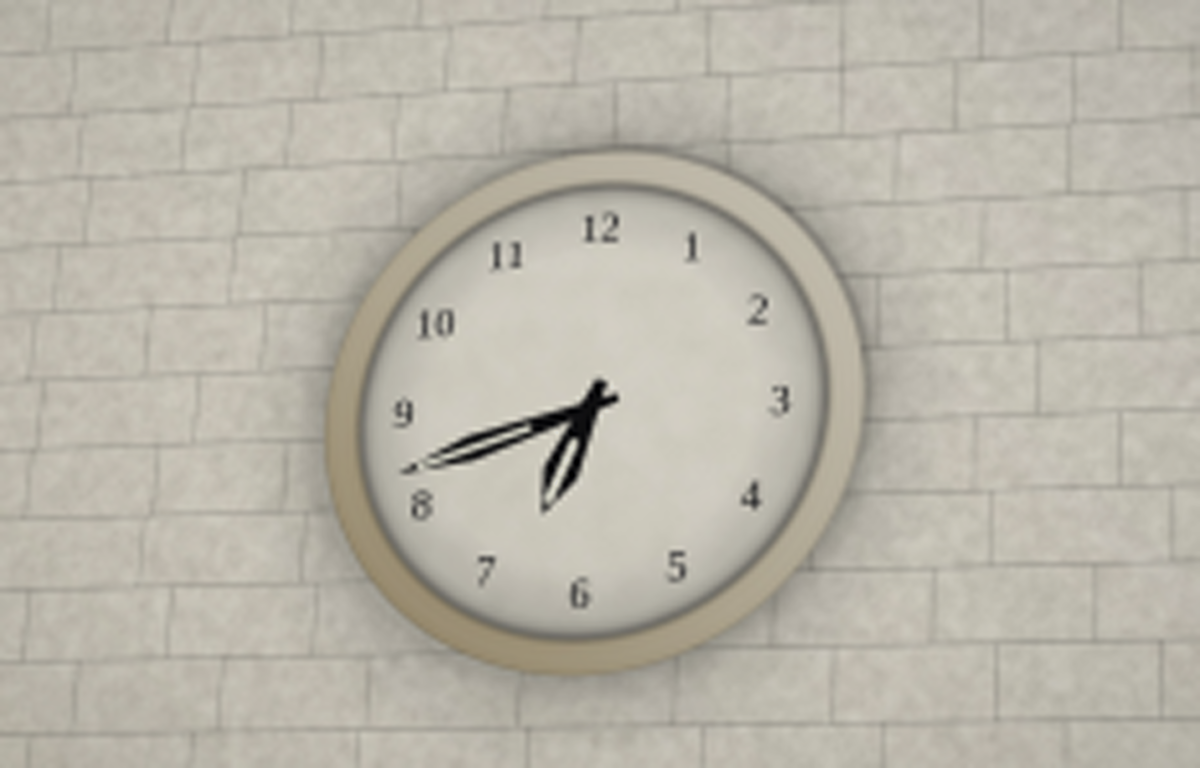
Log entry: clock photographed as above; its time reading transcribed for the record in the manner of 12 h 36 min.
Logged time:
6 h 42 min
